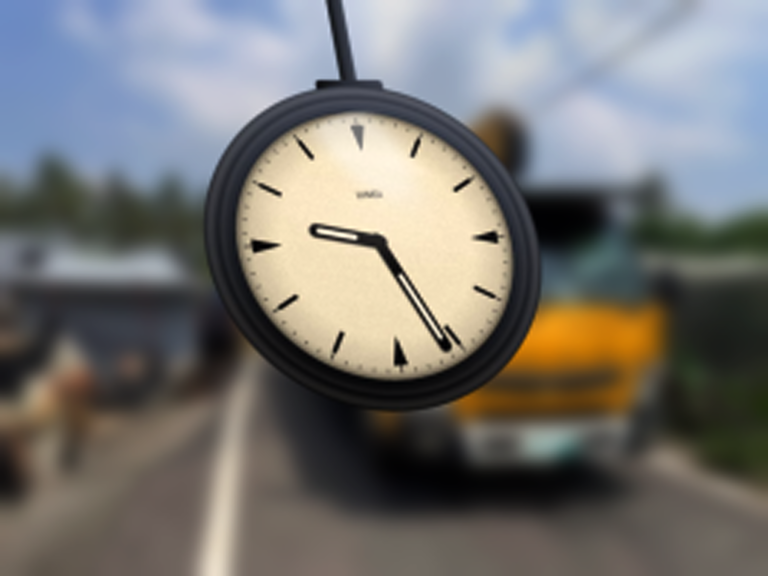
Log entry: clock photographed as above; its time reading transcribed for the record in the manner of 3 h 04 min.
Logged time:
9 h 26 min
